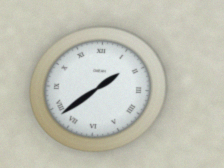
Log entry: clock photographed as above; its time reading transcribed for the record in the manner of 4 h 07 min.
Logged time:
1 h 38 min
